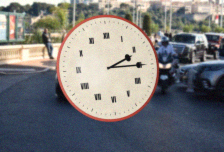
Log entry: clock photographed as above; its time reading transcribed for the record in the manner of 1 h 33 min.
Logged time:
2 h 15 min
